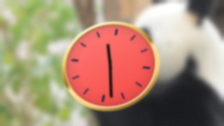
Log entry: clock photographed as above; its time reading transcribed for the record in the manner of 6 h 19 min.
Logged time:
11 h 28 min
